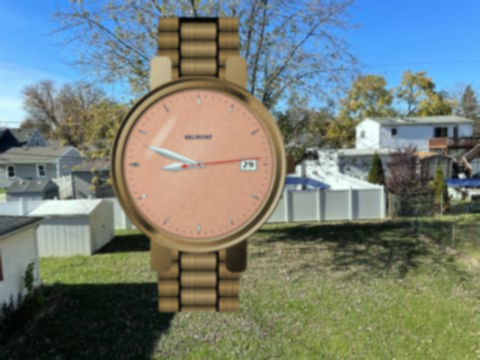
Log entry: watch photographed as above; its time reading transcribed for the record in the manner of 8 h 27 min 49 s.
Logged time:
8 h 48 min 14 s
